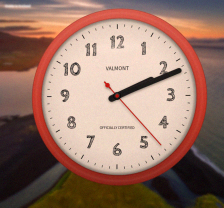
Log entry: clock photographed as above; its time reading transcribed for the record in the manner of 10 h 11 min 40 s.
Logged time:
2 h 11 min 23 s
